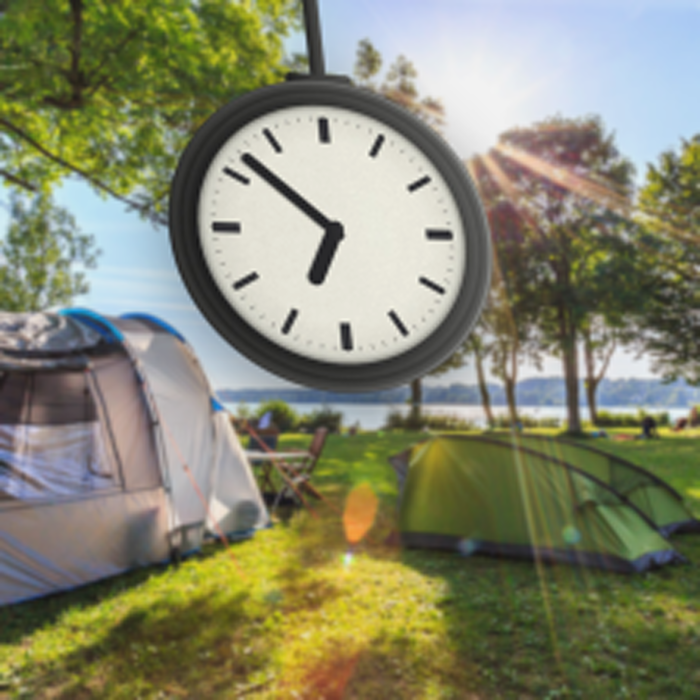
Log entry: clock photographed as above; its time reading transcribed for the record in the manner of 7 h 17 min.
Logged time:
6 h 52 min
